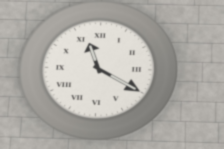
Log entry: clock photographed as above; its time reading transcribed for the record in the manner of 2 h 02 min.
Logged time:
11 h 20 min
